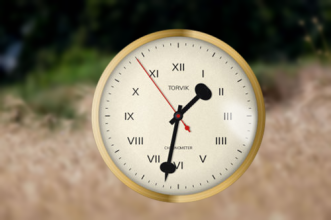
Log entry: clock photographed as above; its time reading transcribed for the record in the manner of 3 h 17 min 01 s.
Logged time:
1 h 31 min 54 s
